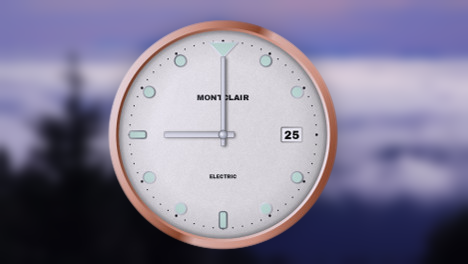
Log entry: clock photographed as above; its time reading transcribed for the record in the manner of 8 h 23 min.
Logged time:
9 h 00 min
